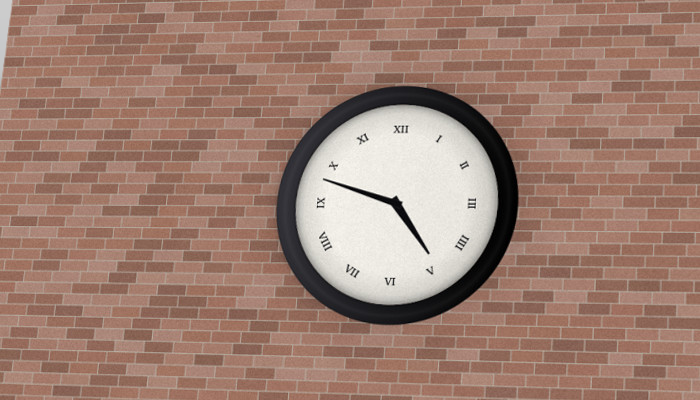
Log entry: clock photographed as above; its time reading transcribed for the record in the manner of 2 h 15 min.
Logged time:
4 h 48 min
